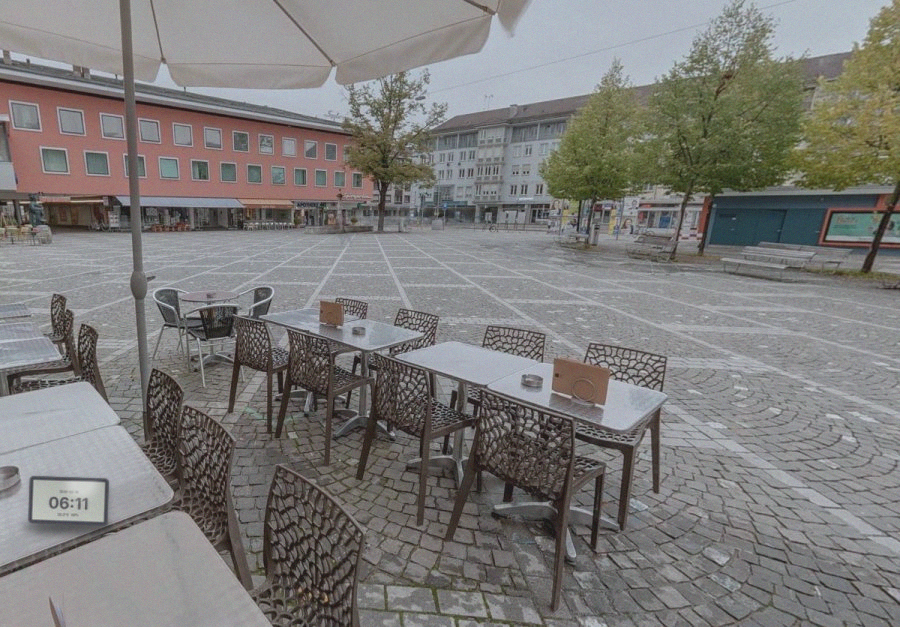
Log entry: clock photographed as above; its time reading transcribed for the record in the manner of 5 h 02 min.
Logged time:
6 h 11 min
